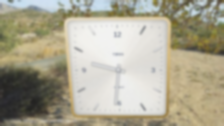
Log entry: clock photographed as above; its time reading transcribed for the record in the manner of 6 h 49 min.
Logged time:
9 h 31 min
